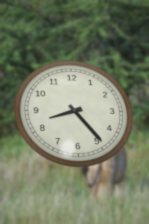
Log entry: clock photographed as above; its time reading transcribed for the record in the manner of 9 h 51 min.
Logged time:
8 h 24 min
